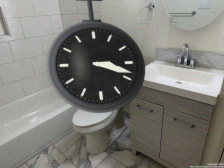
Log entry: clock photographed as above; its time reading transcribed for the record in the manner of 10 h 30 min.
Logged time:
3 h 18 min
